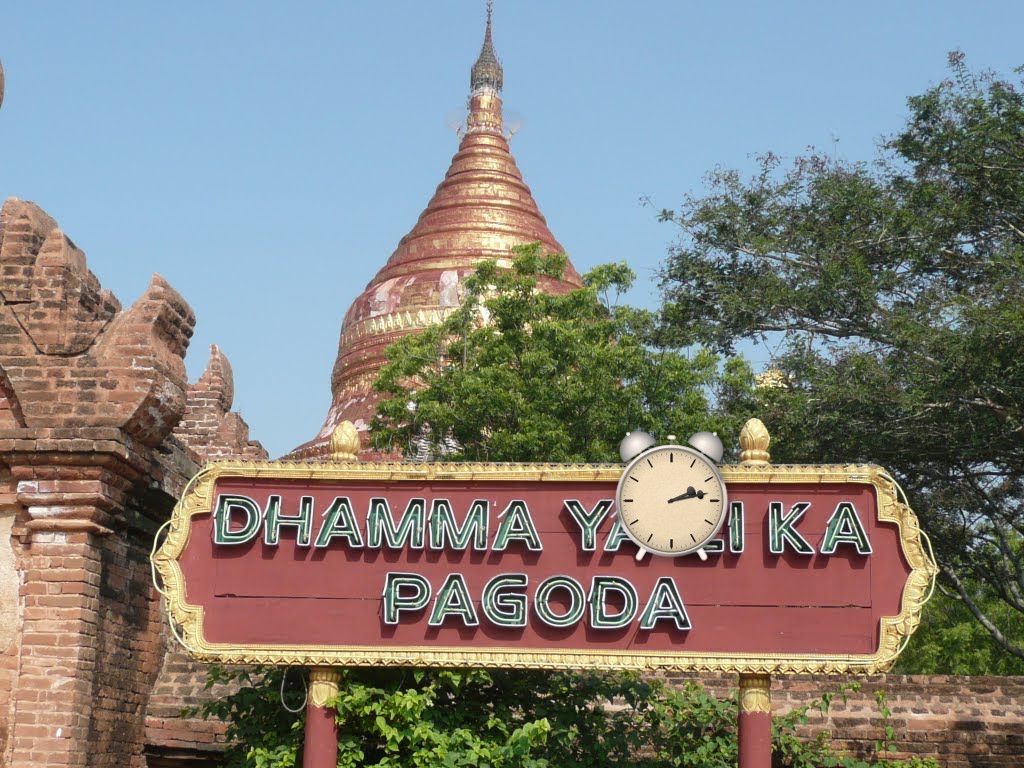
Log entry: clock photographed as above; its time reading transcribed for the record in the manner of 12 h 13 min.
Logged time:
2 h 13 min
